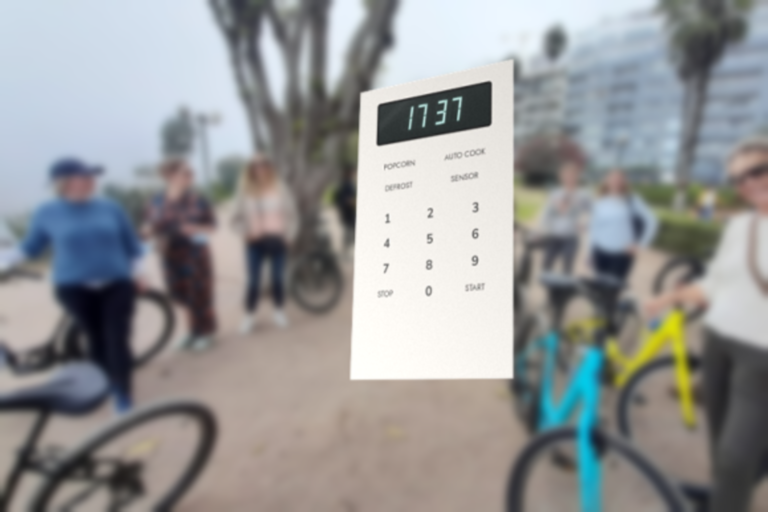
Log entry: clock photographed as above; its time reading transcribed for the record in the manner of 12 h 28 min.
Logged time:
17 h 37 min
